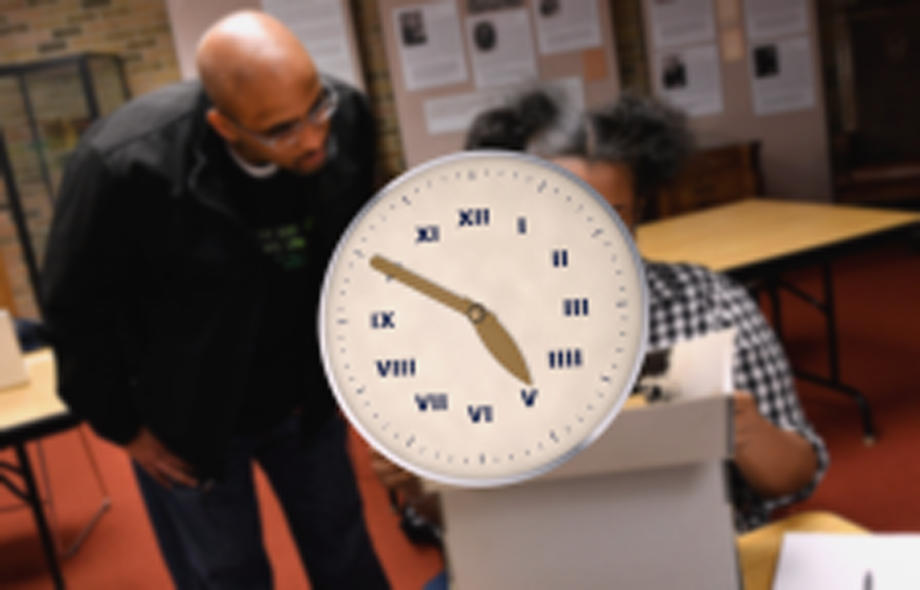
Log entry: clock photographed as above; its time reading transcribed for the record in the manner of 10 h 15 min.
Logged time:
4 h 50 min
